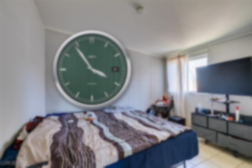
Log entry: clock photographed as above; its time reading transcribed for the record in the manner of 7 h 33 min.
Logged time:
3 h 54 min
